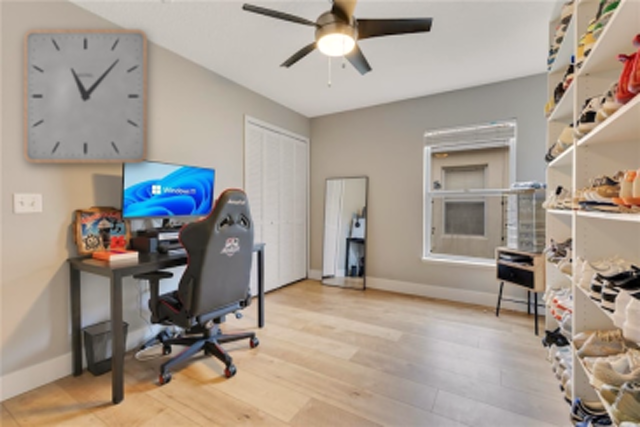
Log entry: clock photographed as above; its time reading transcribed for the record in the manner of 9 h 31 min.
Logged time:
11 h 07 min
